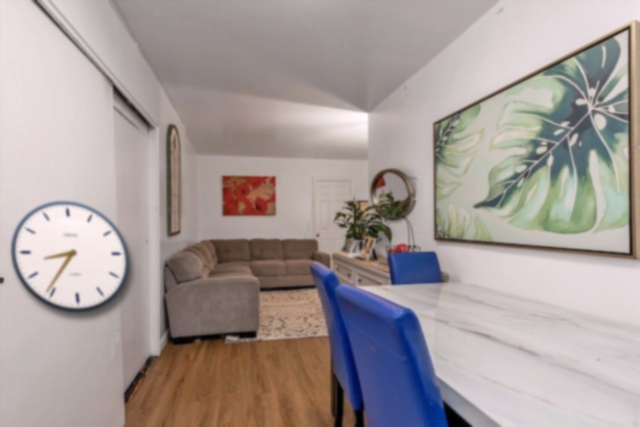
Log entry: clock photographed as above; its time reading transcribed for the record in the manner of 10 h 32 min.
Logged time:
8 h 36 min
